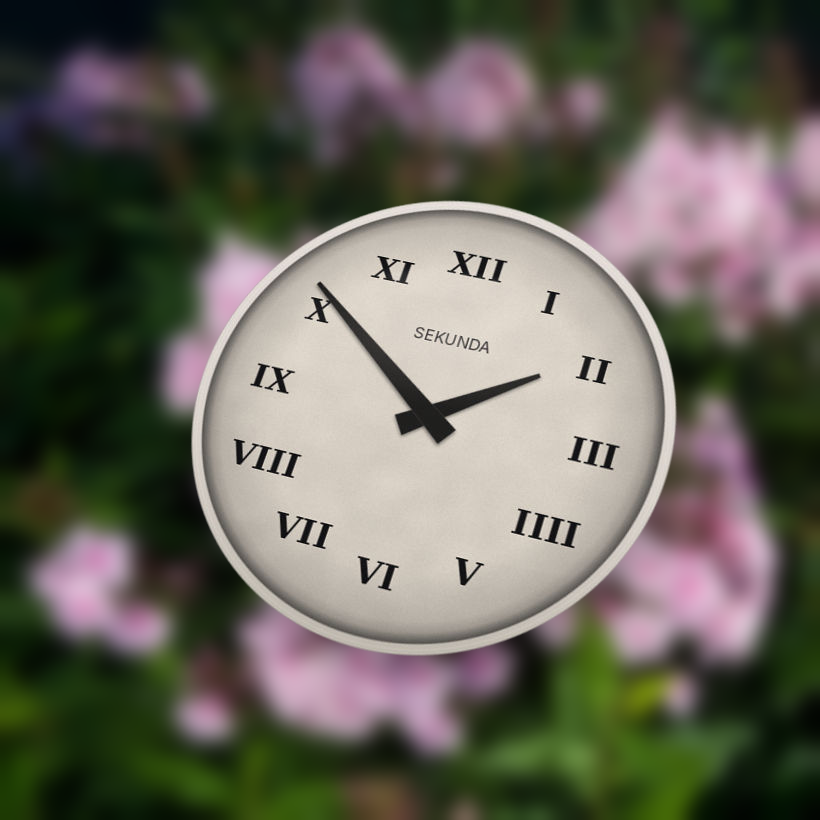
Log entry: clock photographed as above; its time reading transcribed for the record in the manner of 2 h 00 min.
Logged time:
1 h 51 min
